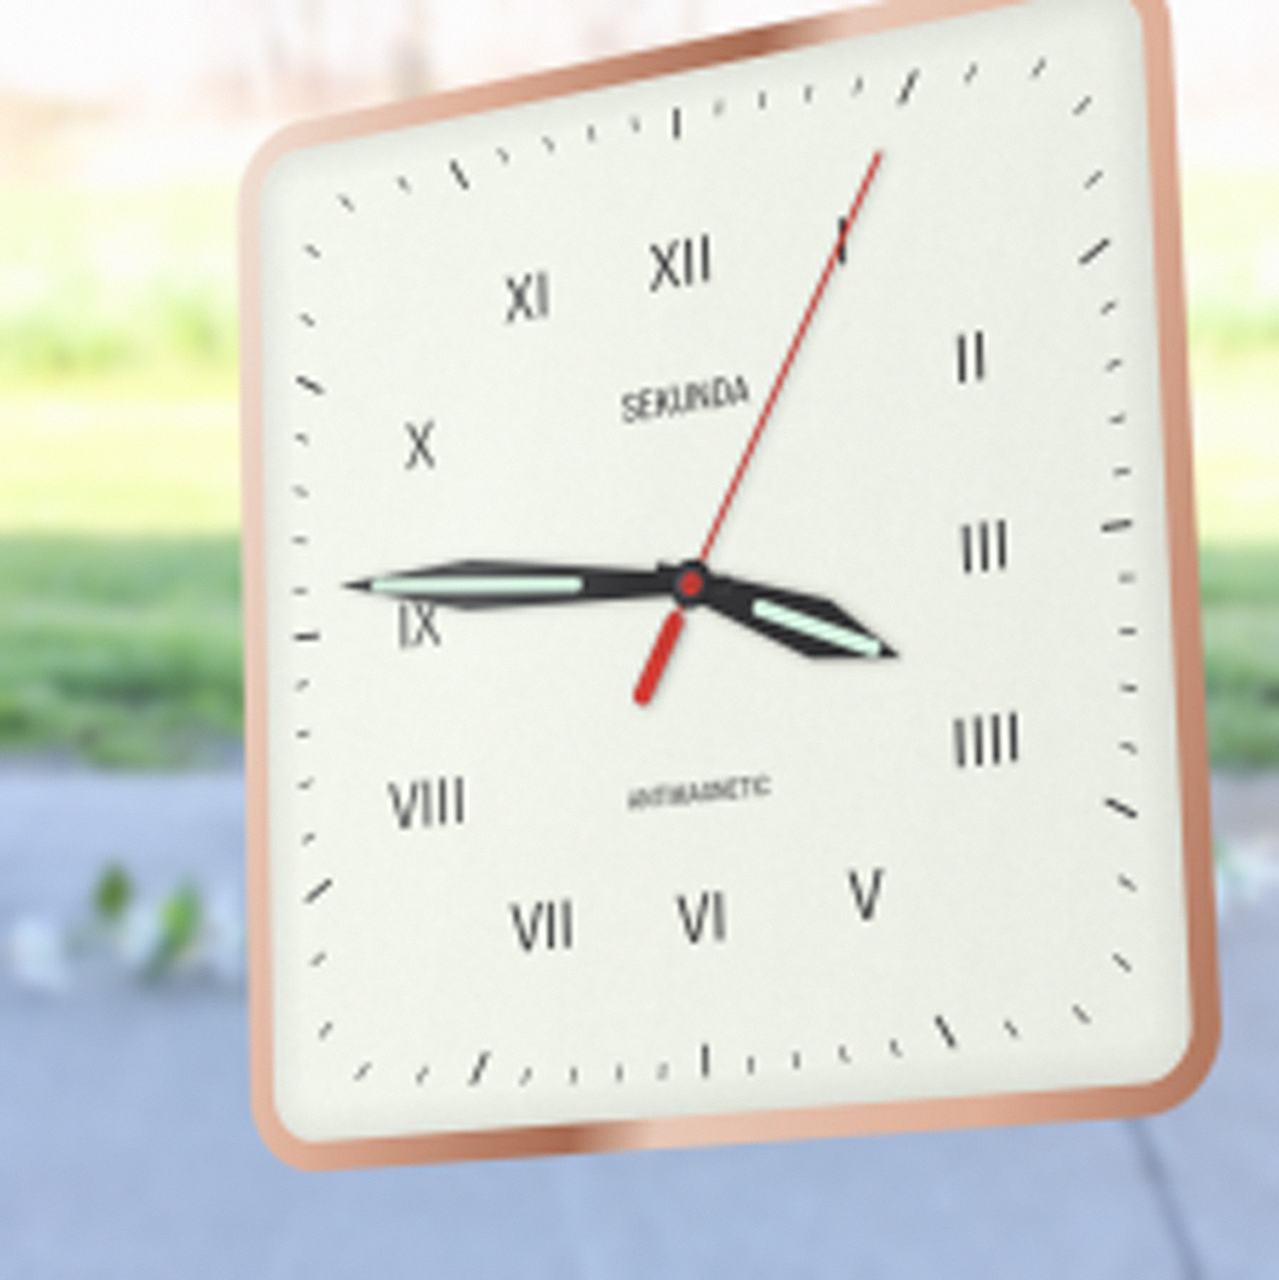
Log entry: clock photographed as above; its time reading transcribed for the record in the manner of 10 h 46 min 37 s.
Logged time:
3 h 46 min 05 s
